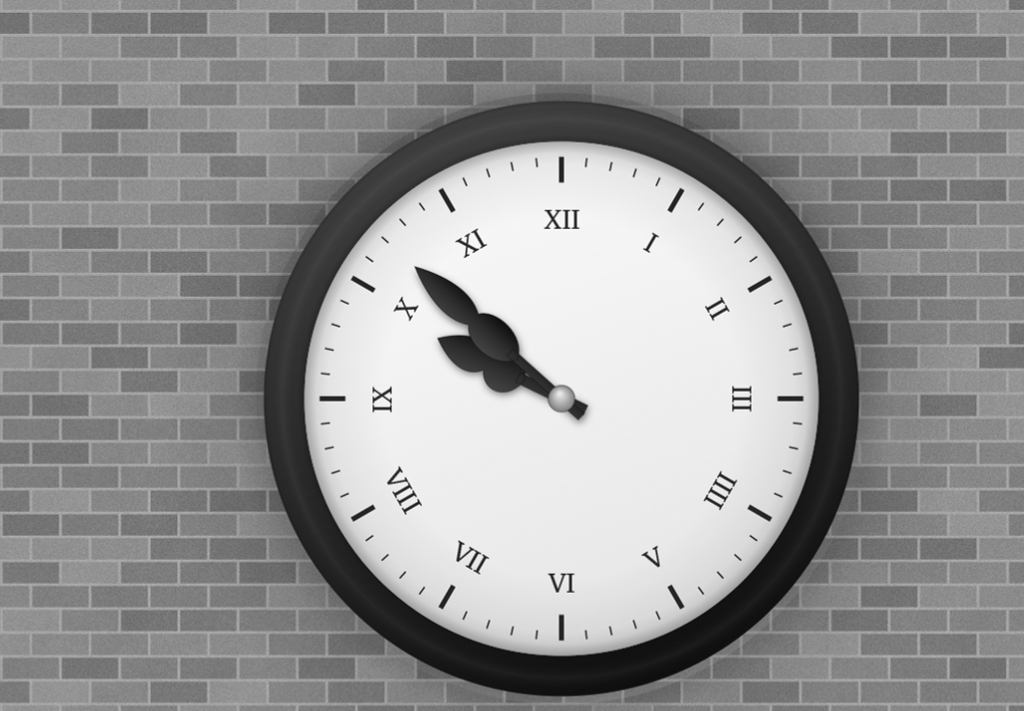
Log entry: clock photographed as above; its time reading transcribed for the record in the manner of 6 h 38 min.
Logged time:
9 h 52 min
